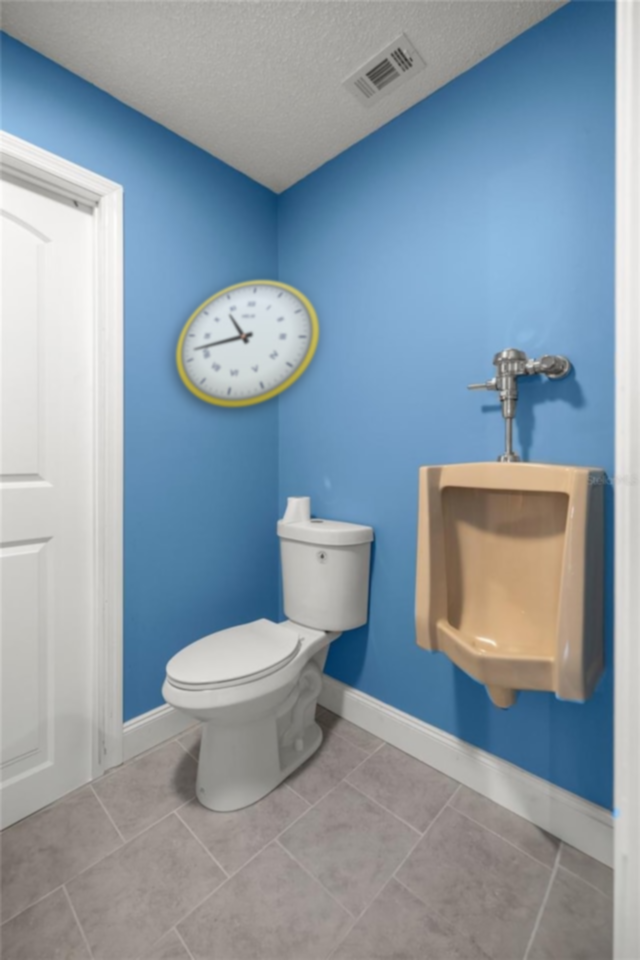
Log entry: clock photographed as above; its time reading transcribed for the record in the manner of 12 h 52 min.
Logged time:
10 h 42 min
